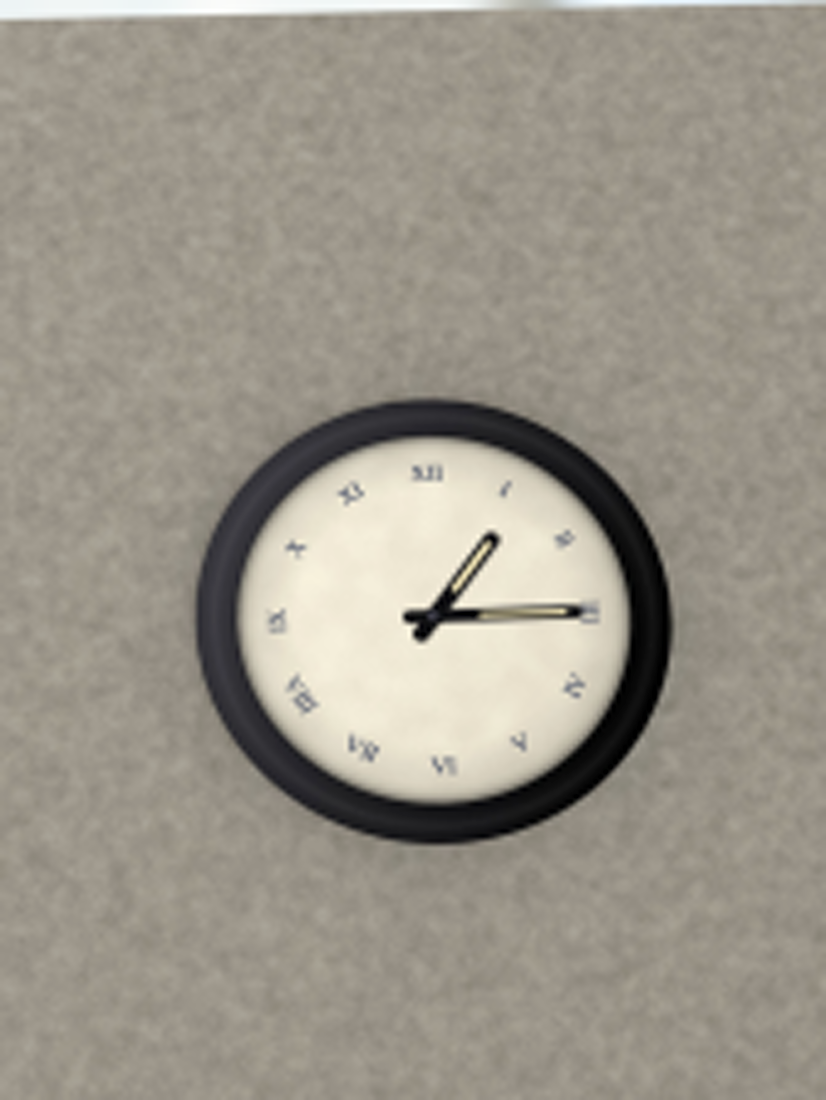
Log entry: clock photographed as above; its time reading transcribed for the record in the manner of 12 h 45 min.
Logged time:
1 h 15 min
